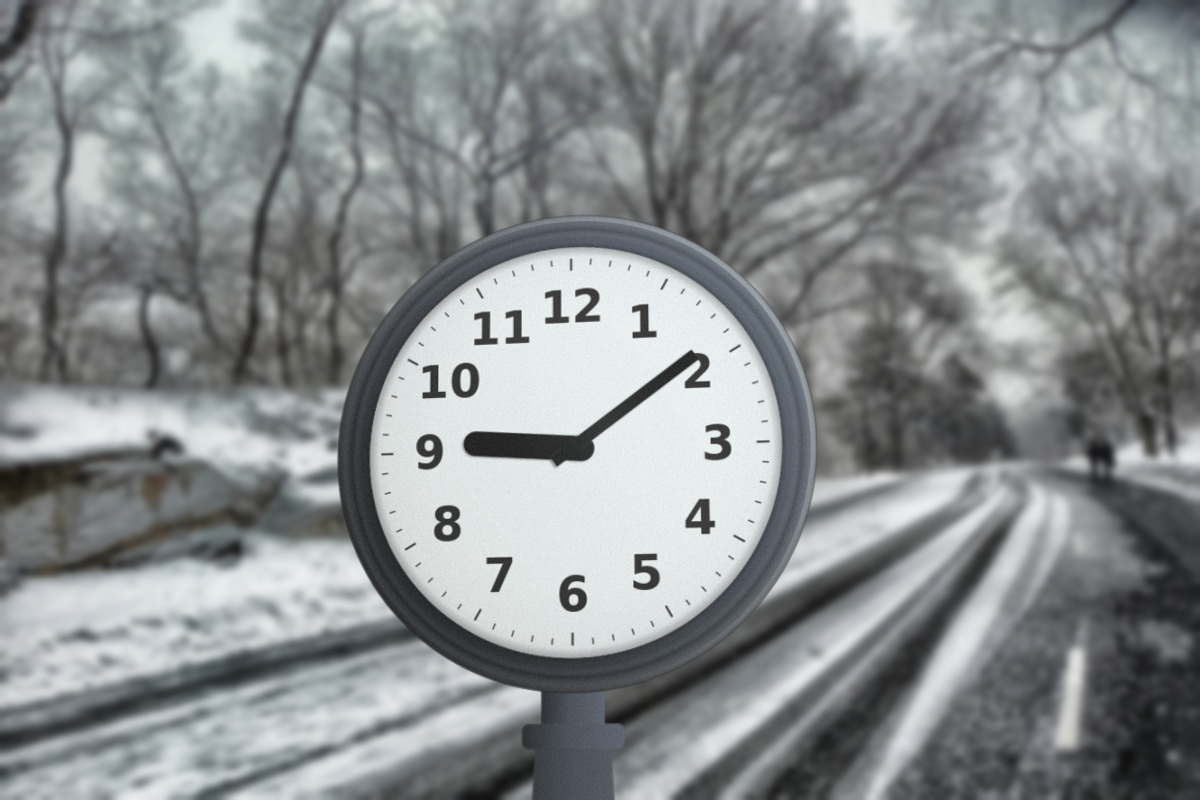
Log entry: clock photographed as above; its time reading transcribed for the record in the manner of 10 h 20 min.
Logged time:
9 h 09 min
